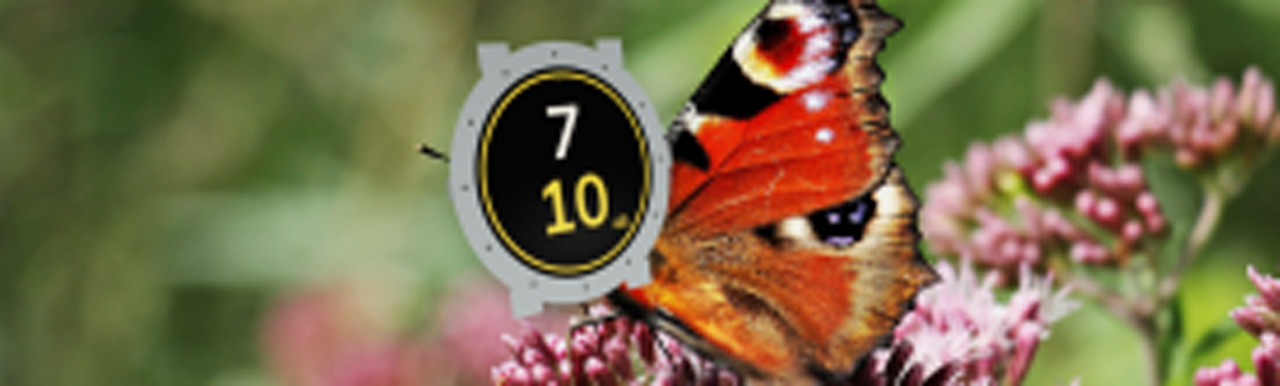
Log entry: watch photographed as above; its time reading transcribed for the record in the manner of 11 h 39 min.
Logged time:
7 h 10 min
